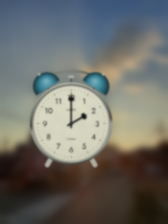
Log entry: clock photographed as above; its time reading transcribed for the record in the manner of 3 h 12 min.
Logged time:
2 h 00 min
